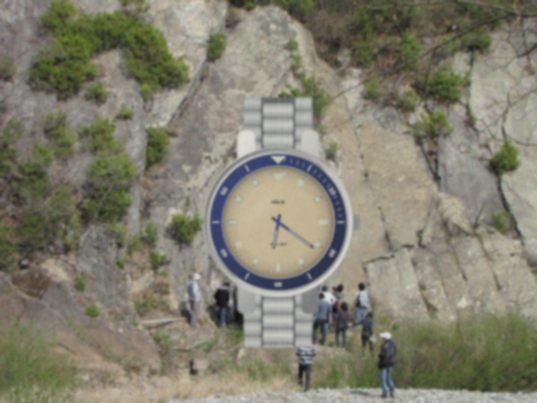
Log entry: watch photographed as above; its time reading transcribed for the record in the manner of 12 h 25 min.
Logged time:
6 h 21 min
